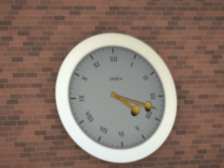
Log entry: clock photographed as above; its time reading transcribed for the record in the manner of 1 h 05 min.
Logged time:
4 h 18 min
